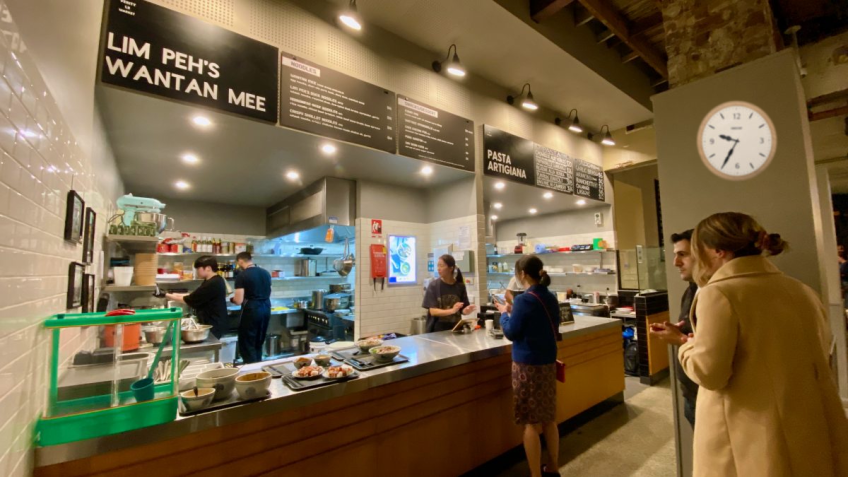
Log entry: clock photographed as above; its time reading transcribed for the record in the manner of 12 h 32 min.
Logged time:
9 h 35 min
